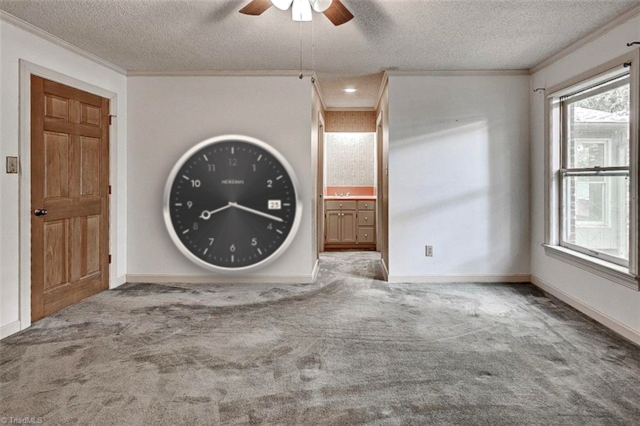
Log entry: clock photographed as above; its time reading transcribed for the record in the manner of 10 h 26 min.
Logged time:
8 h 18 min
